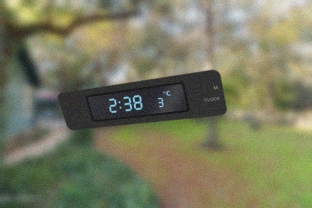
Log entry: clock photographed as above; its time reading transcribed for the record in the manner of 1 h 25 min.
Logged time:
2 h 38 min
